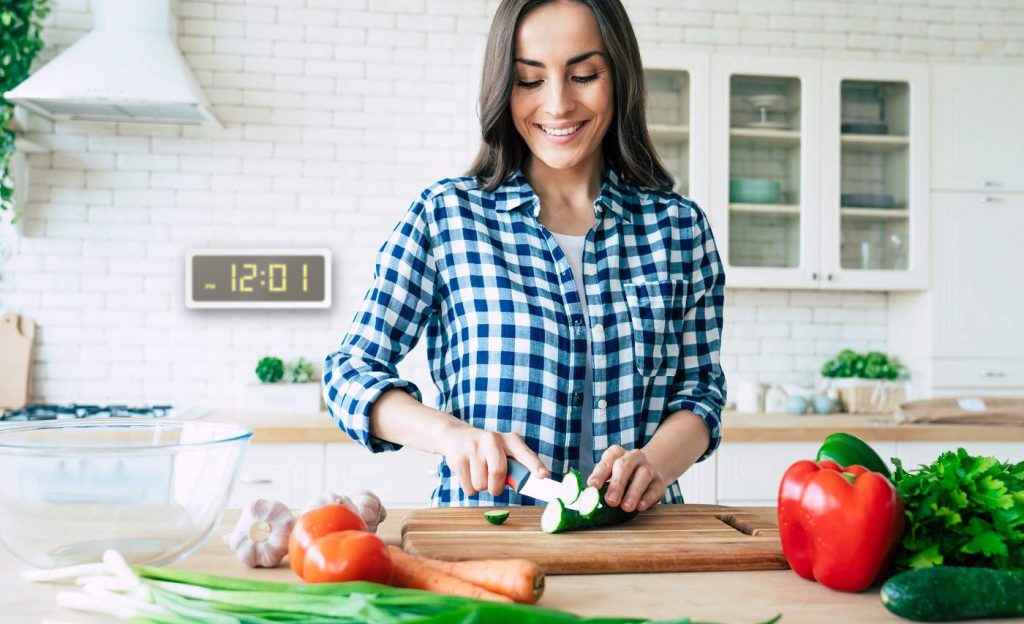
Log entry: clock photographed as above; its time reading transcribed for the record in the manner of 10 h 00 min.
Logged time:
12 h 01 min
